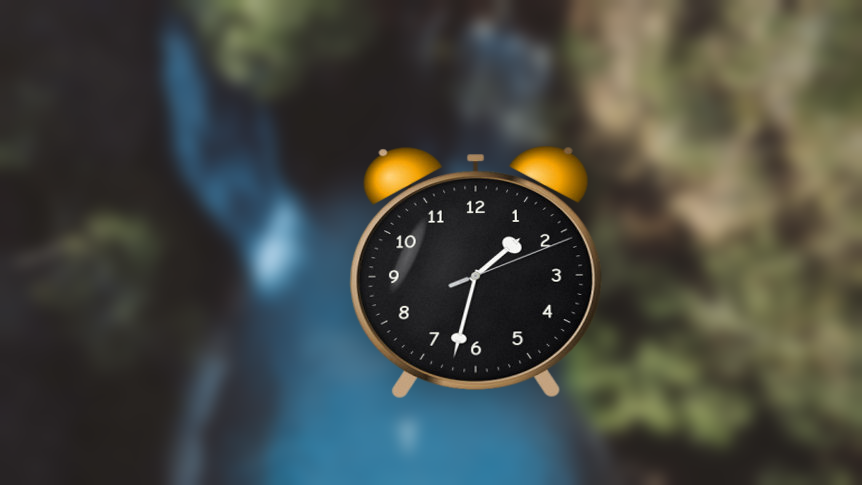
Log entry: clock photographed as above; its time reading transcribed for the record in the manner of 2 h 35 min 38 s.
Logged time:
1 h 32 min 11 s
